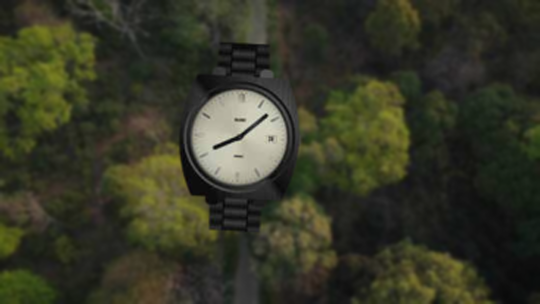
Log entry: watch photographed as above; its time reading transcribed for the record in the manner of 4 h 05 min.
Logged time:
8 h 08 min
